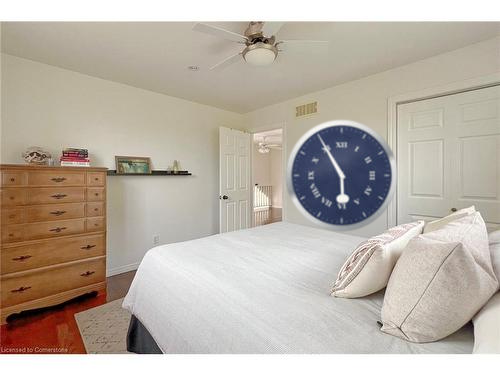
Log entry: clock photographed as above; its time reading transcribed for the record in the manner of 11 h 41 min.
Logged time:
5 h 55 min
